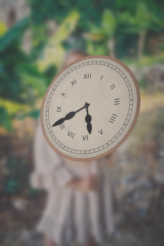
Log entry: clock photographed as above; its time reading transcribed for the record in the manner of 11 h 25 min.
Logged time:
5 h 41 min
